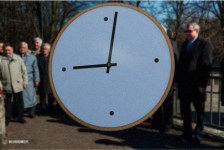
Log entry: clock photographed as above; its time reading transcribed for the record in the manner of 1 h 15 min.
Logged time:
9 h 02 min
